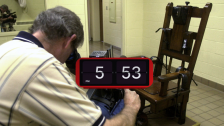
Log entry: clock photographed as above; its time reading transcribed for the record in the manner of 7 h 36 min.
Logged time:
5 h 53 min
